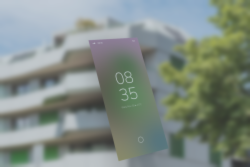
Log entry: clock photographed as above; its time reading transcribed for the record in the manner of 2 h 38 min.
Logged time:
8 h 35 min
